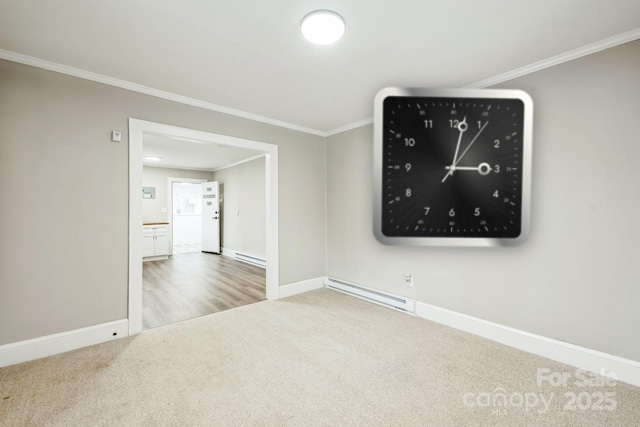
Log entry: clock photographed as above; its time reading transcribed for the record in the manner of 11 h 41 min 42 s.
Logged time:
3 h 02 min 06 s
